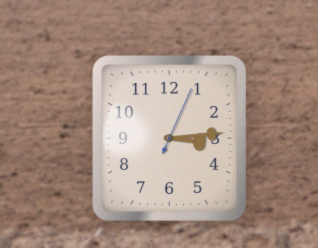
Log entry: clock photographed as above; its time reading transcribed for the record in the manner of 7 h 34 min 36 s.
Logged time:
3 h 14 min 04 s
